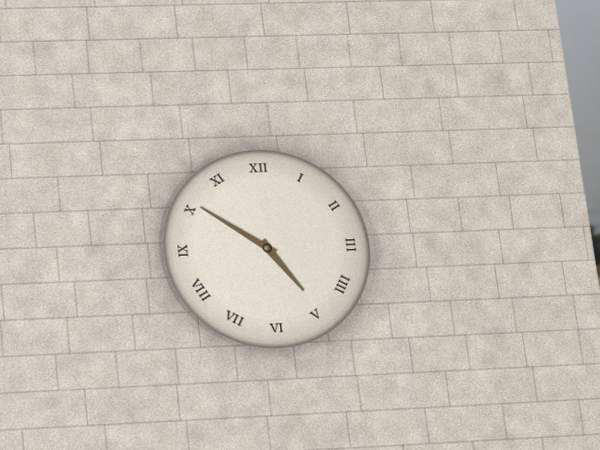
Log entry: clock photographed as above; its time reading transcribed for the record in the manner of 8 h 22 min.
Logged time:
4 h 51 min
